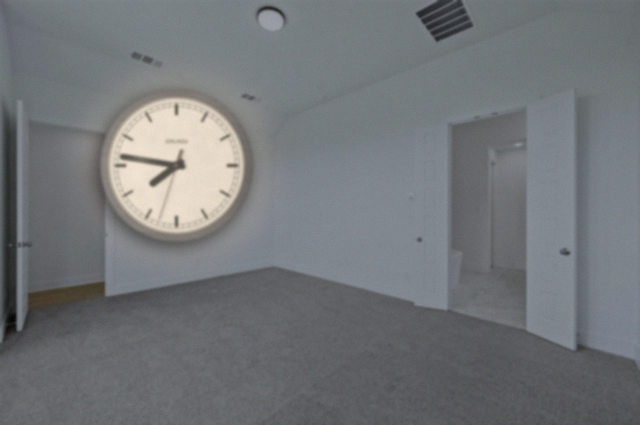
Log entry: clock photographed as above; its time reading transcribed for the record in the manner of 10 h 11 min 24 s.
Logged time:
7 h 46 min 33 s
